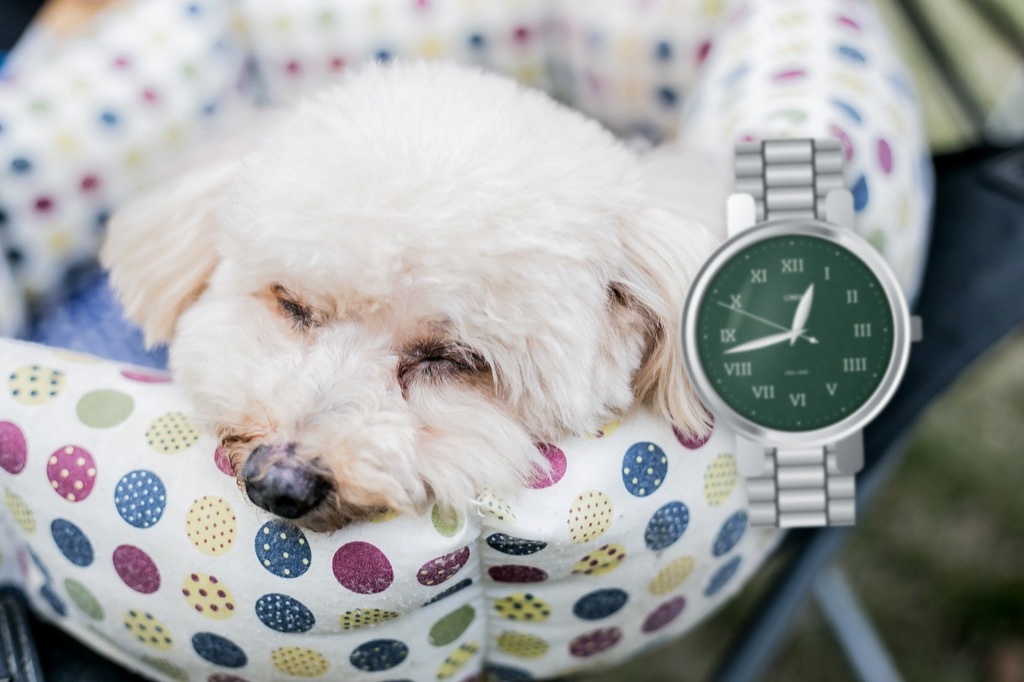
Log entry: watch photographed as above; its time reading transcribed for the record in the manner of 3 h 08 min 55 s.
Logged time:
12 h 42 min 49 s
